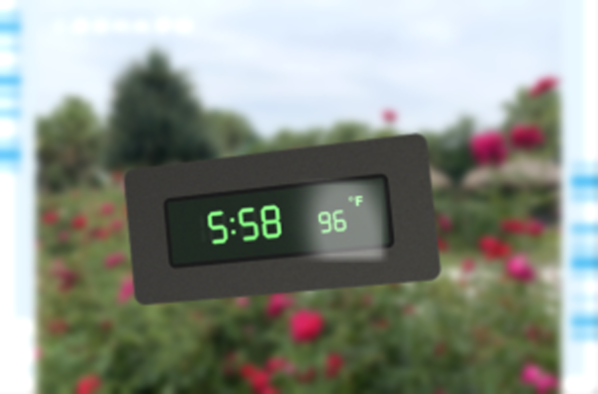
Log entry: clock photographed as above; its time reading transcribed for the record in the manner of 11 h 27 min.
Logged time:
5 h 58 min
